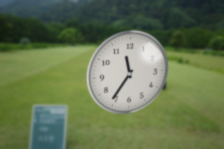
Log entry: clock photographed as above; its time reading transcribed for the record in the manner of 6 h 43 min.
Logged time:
11 h 36 min
